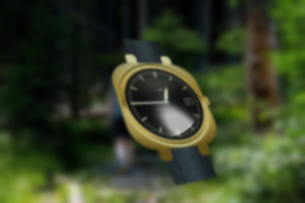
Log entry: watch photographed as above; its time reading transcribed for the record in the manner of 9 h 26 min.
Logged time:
12 h 45 min
